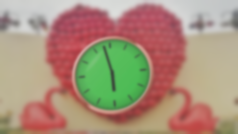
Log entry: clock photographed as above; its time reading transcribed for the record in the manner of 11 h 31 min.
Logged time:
5 h 58 min
